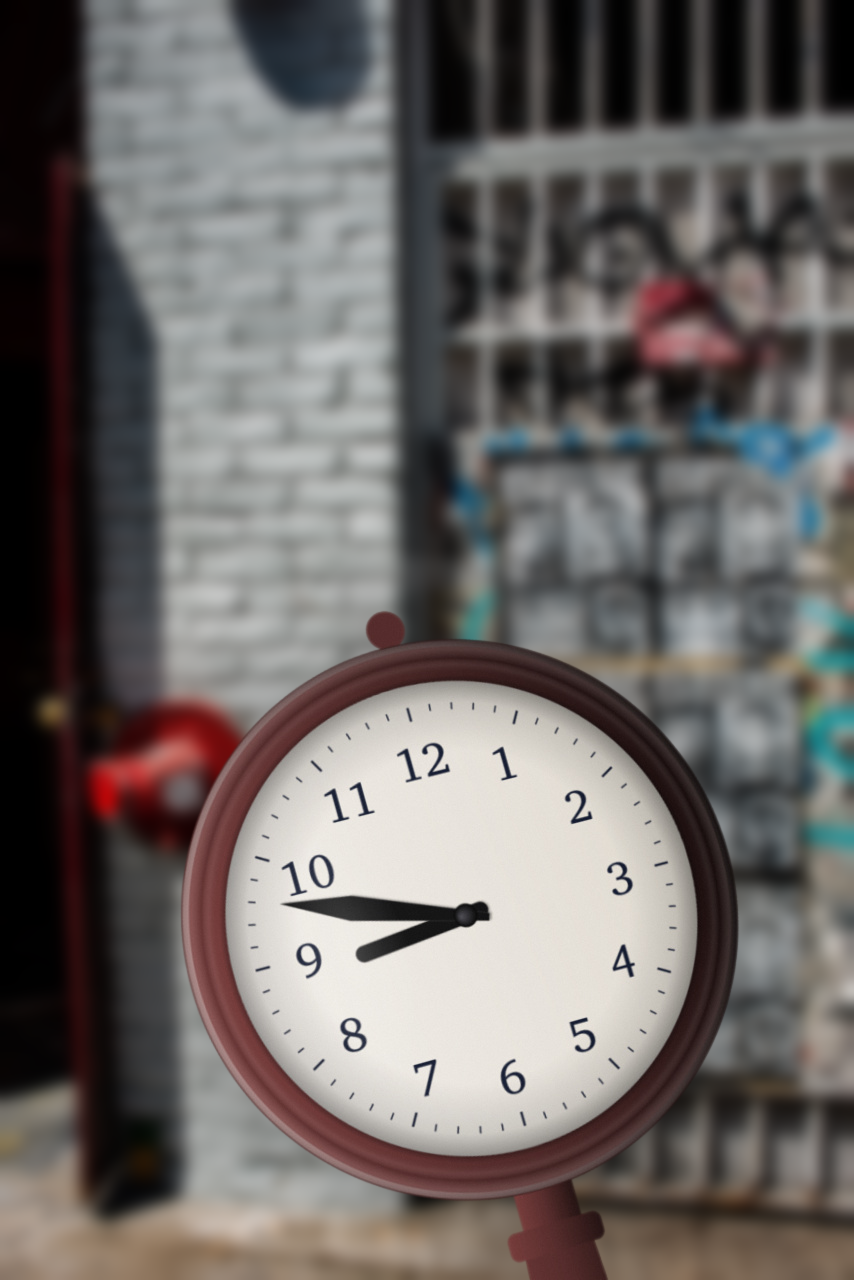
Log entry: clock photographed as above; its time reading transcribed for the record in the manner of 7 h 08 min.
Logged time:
8 h 48 min
